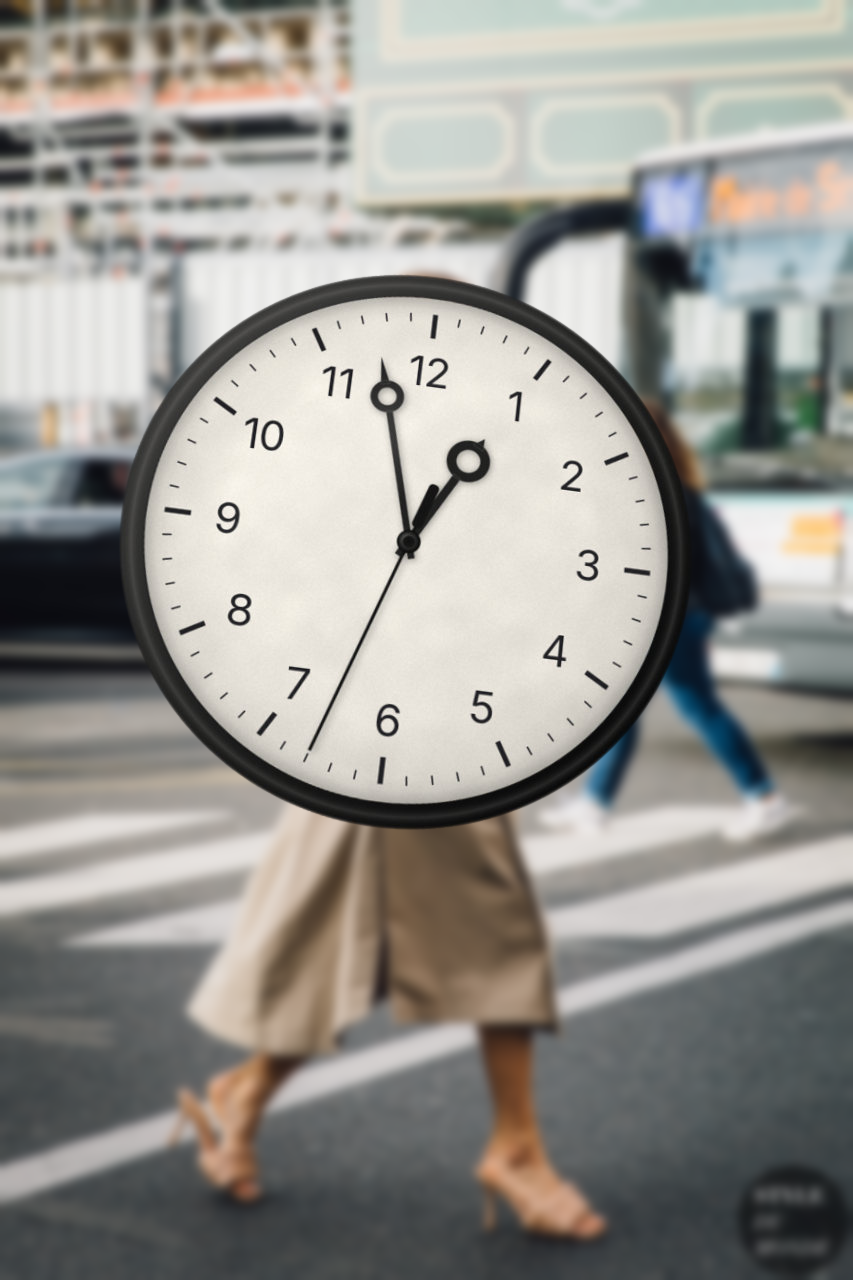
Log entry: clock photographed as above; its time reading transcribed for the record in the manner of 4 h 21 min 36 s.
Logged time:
12 h 57 min 33 s
